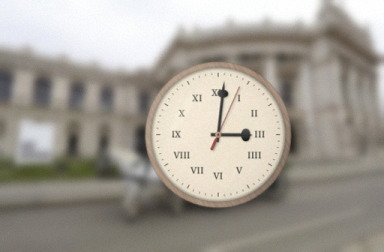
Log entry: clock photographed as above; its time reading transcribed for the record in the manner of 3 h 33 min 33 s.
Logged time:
3 h 01 min 04 s
